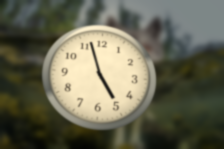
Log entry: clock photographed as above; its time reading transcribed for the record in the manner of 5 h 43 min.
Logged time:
4 h 57 min
